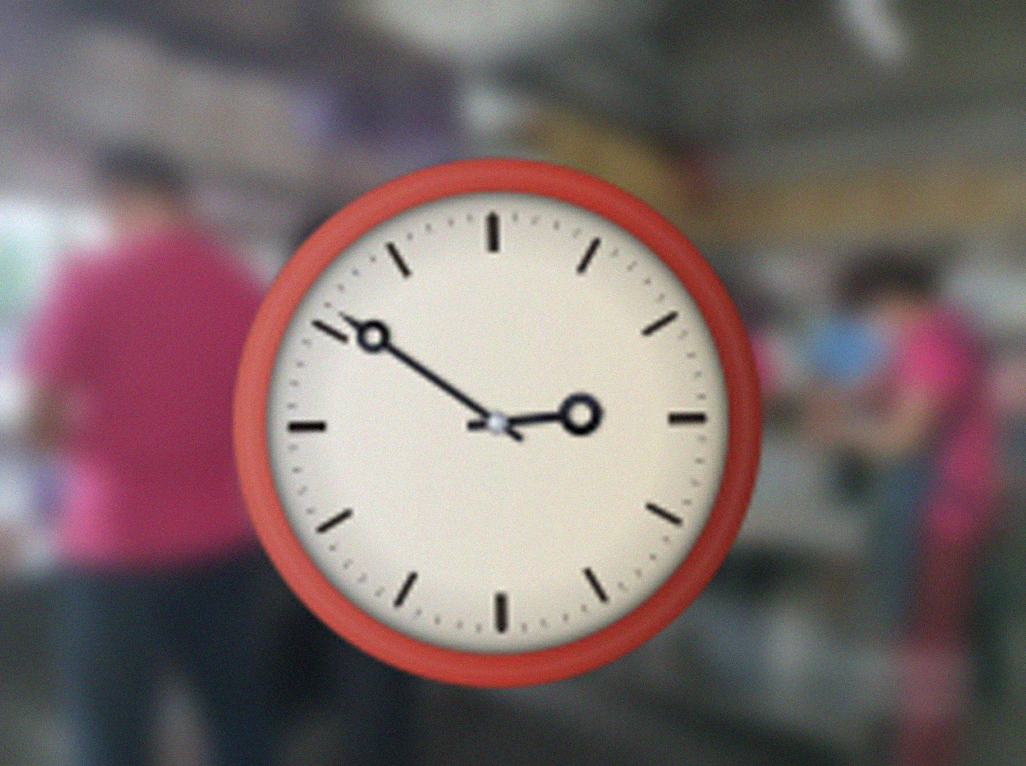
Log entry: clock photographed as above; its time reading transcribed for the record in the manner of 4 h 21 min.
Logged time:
2 h 51 min
